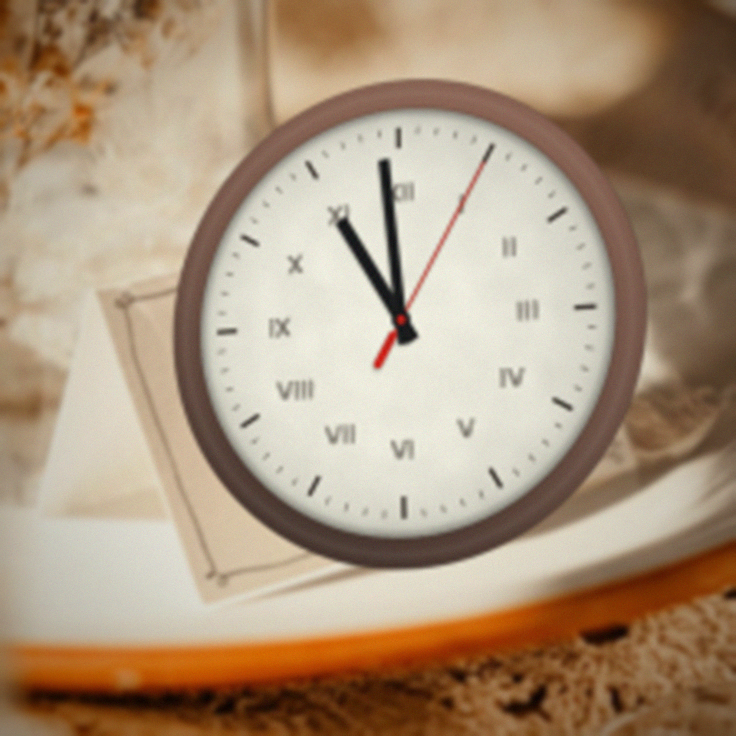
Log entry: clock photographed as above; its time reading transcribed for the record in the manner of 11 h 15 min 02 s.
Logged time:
10 h 59 min 05 s
